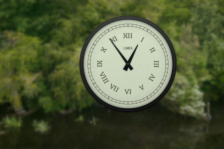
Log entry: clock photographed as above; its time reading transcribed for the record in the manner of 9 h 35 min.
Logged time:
12 h 54 min
